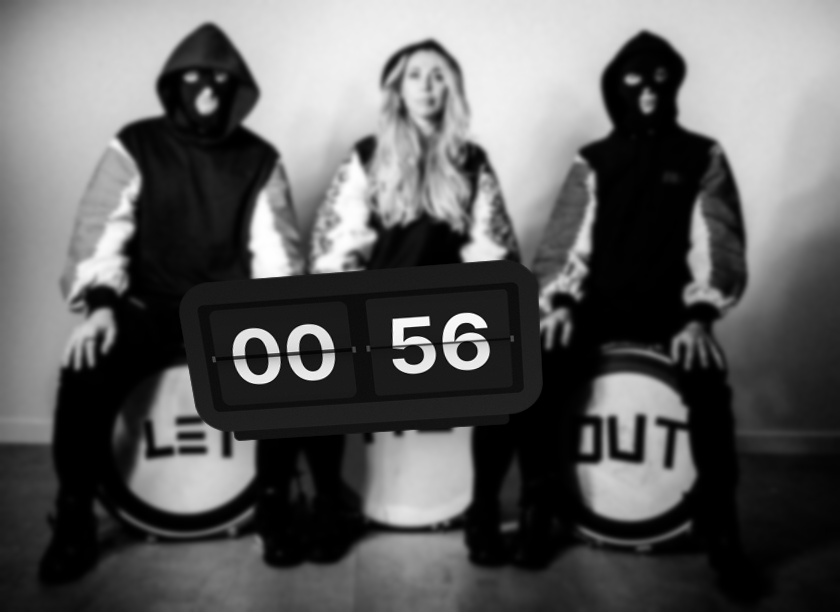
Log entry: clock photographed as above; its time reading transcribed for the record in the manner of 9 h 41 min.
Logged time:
0 h 56 min
